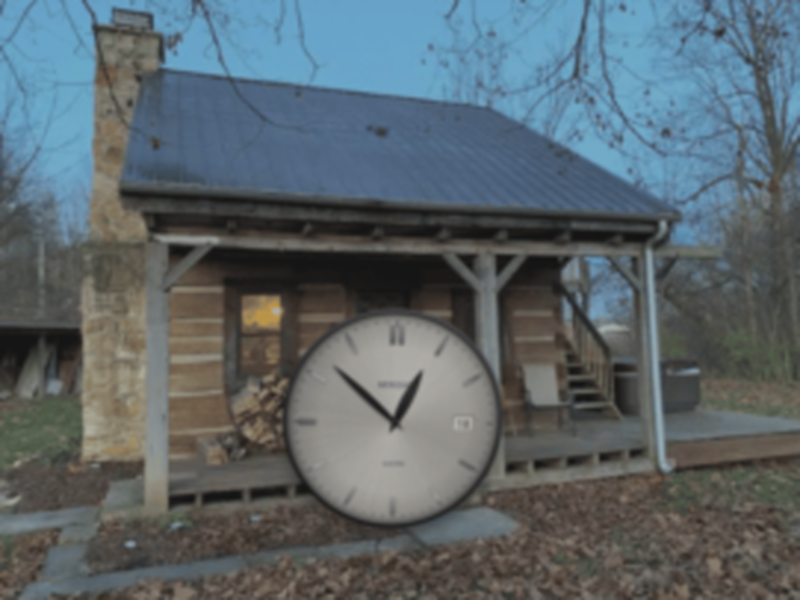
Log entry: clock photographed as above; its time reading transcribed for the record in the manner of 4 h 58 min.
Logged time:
12 h 52 min
